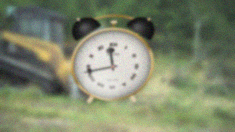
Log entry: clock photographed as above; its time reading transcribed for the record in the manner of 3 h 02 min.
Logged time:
11 h 43 min
